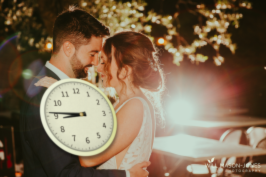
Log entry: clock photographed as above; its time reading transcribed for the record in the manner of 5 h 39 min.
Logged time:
8 h 46 min
